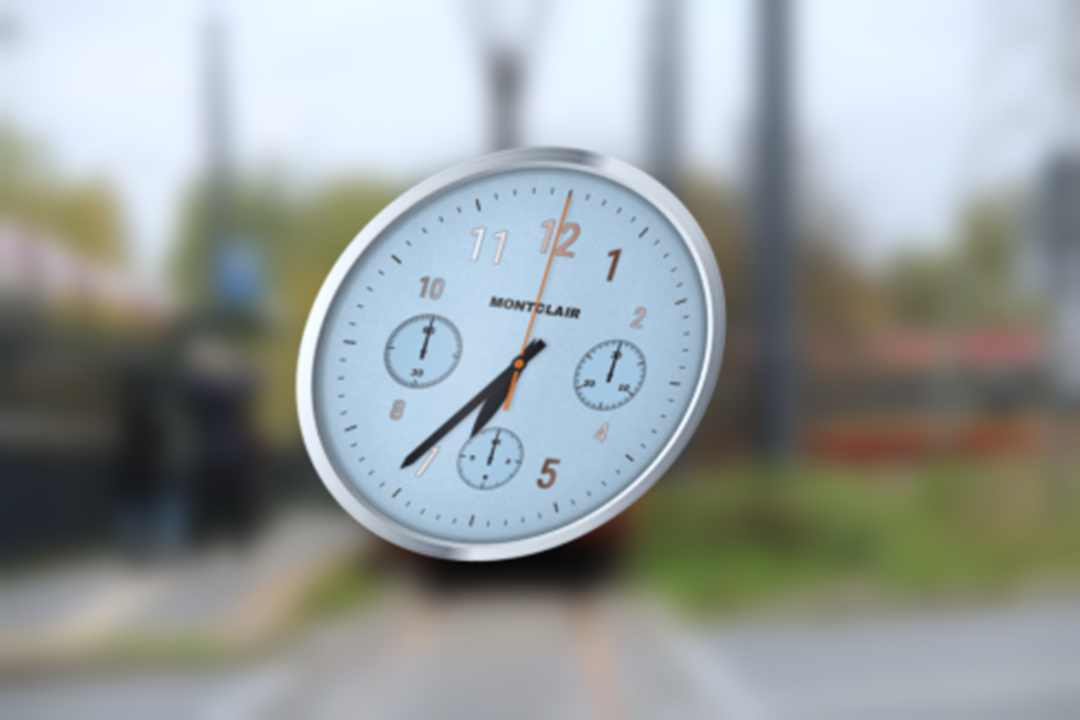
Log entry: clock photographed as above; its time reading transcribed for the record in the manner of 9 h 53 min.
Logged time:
6 h 36 min
